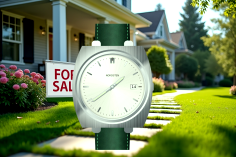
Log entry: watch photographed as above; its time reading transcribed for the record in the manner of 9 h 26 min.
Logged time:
1 h 39 min
